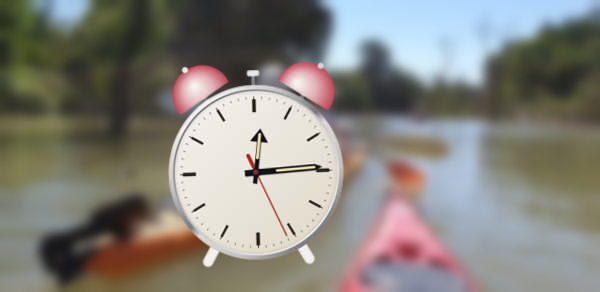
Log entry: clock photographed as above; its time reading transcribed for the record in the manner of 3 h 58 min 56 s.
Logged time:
12 h 14 min 26 s
